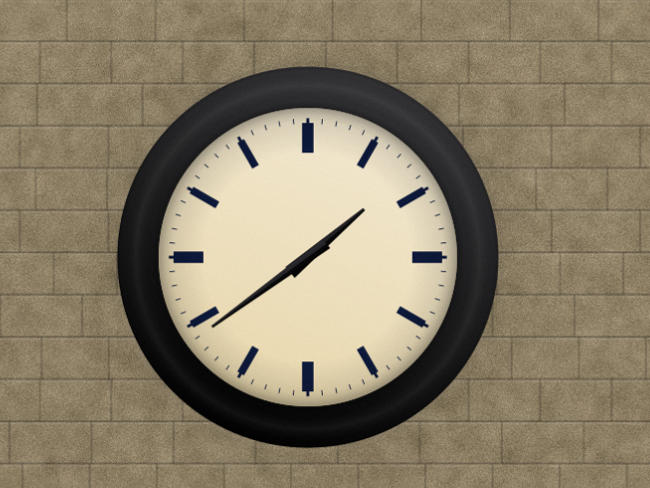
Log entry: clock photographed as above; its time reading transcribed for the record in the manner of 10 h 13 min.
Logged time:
1 h 39 min
